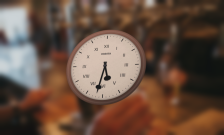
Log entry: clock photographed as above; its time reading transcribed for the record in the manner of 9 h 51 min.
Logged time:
5 h 32 min
